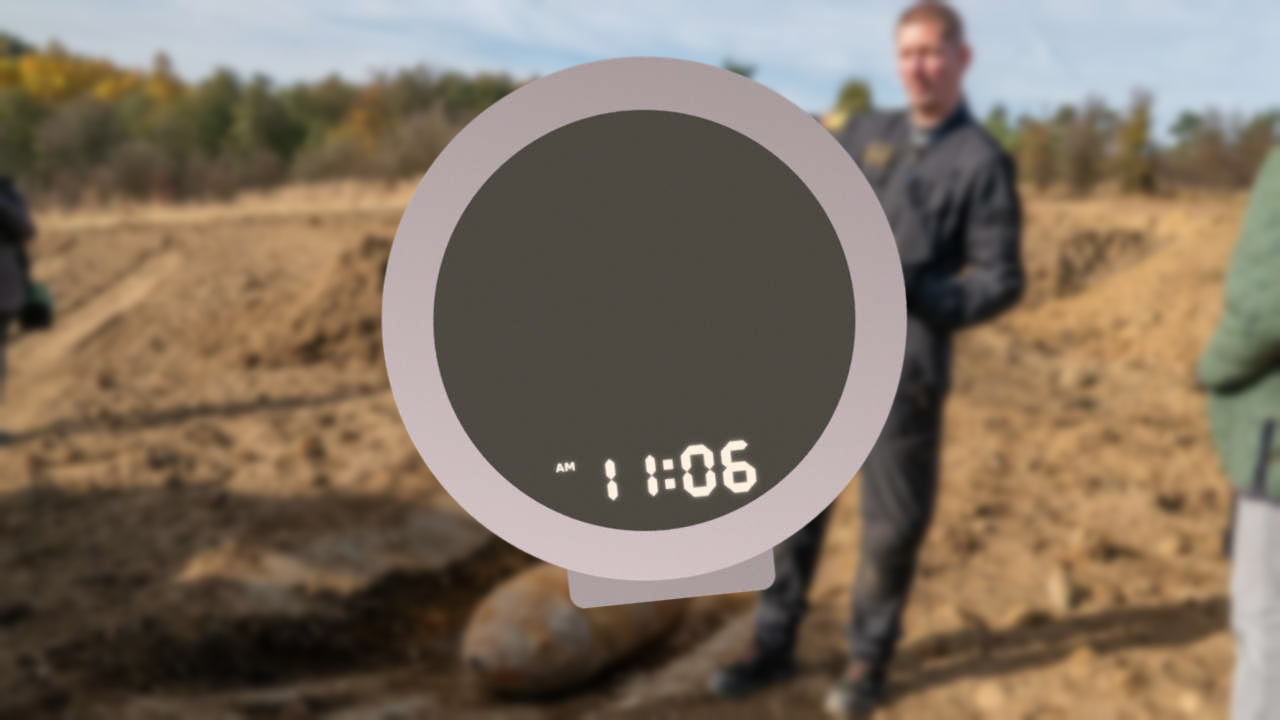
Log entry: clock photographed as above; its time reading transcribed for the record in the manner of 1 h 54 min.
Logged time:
11 h 06 min
